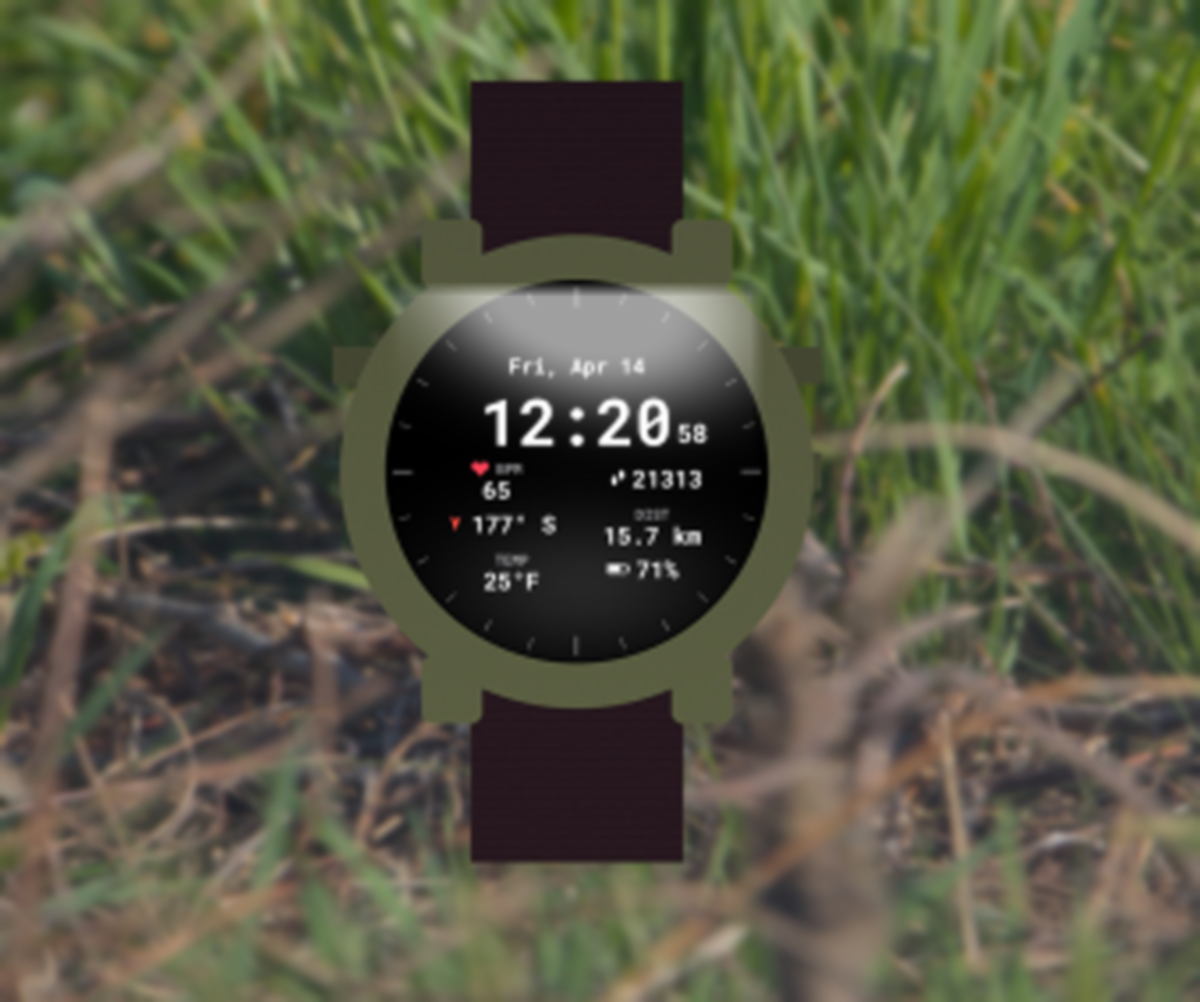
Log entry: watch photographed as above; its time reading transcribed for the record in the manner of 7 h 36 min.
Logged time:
12 h 20 min
